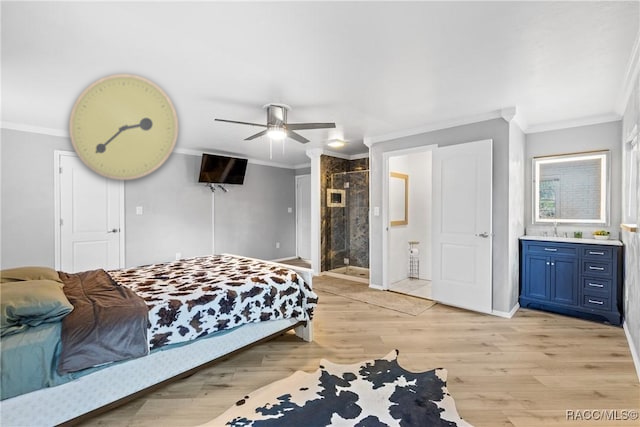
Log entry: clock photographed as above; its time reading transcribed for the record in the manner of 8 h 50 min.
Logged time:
2 h 38 min
